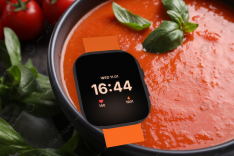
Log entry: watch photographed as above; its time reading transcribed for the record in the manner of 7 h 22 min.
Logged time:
16 h 44 min
